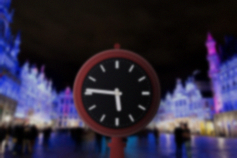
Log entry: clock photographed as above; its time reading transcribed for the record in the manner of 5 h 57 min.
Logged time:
5 h 46 min
